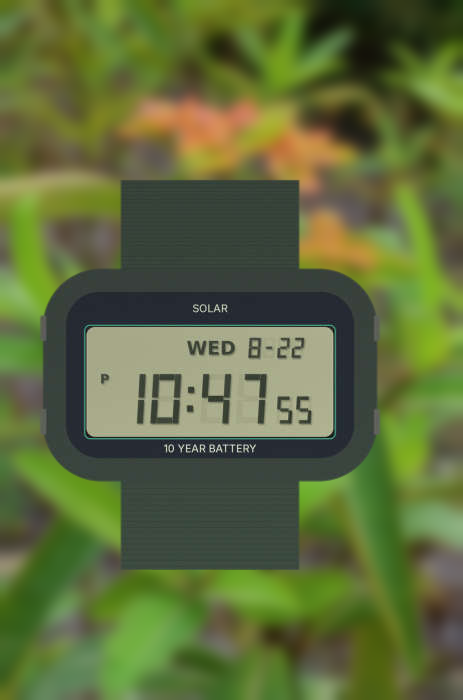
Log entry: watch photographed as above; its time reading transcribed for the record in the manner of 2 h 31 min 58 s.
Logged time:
10 h 47 min 55 s
